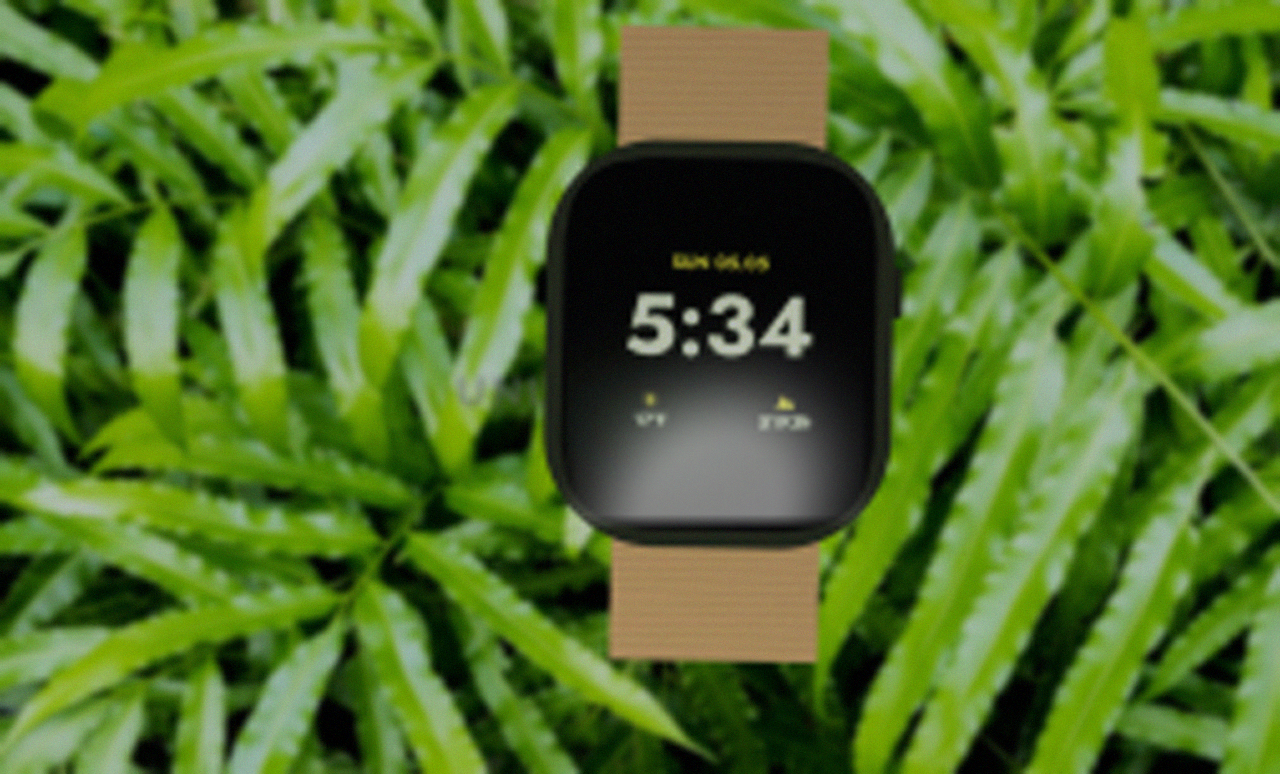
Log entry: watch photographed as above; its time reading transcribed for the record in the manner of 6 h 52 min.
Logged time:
5 h 34 min
